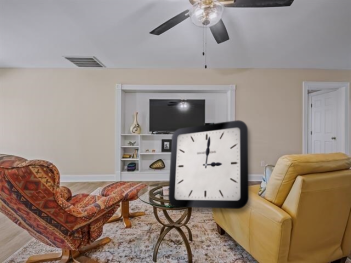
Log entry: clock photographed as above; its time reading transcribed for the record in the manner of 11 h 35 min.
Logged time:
3 h 01 min
